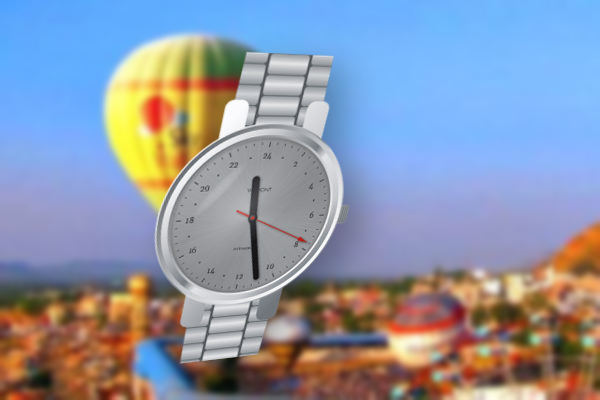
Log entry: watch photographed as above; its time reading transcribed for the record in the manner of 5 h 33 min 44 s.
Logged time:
23 h 27 min 19 s
